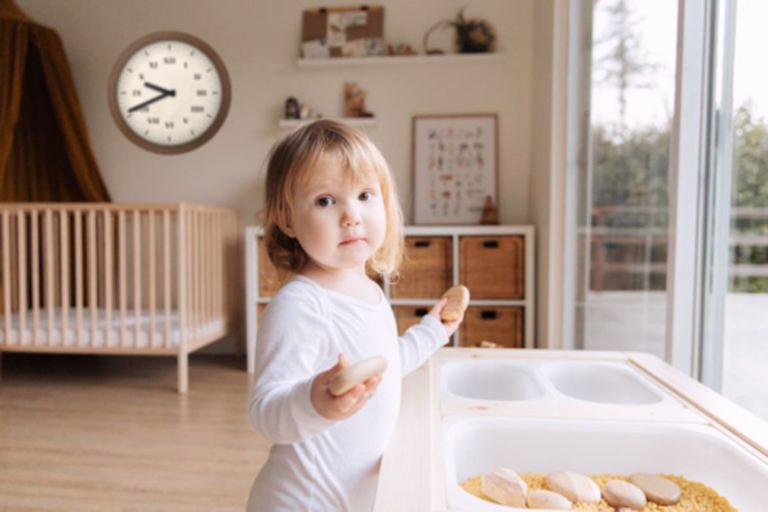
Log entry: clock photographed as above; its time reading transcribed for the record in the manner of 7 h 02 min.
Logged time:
9 h 41 min
